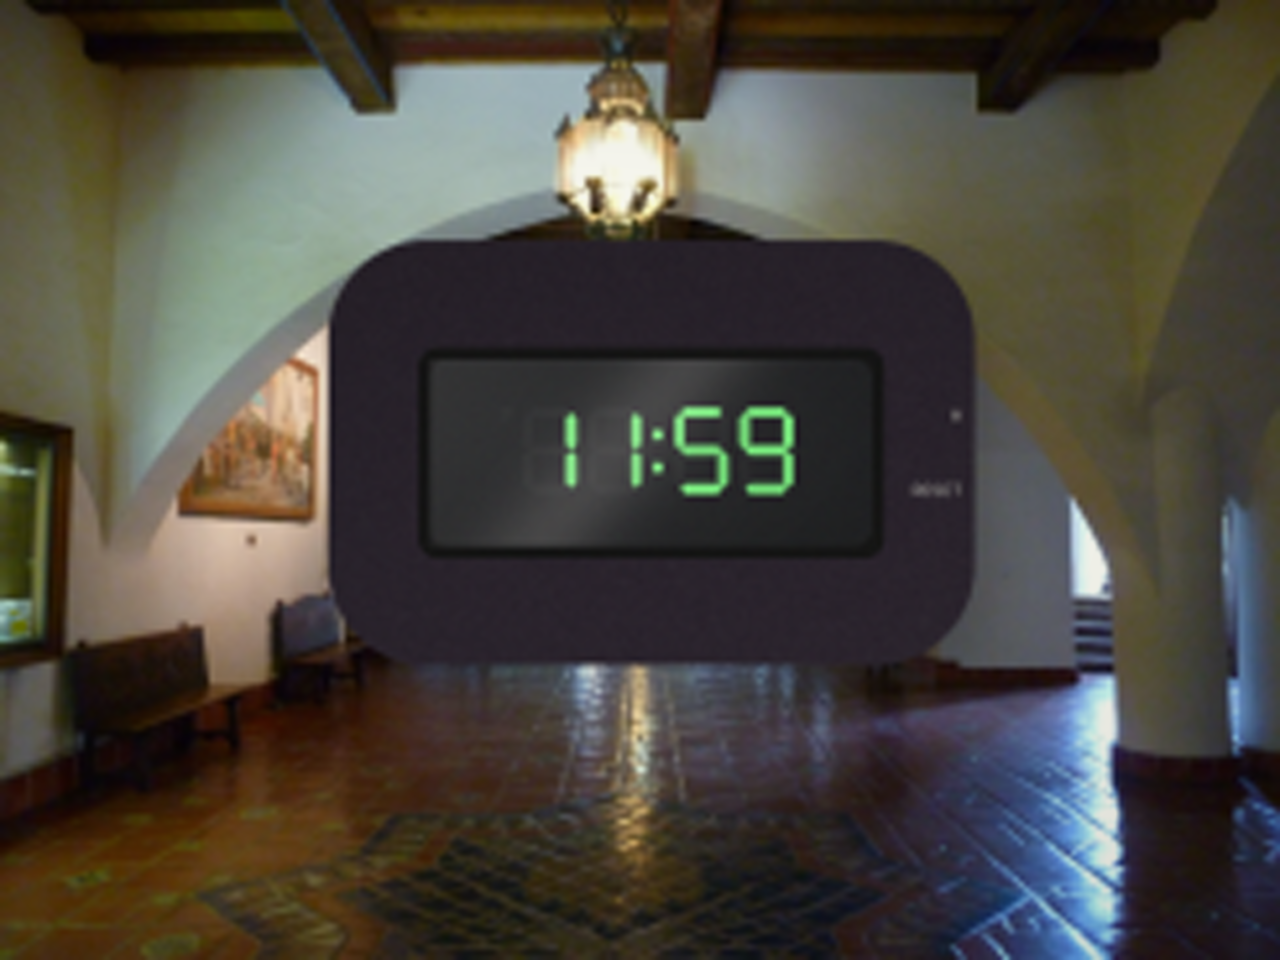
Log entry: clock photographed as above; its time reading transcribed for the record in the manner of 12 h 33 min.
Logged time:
11 h 59 min
